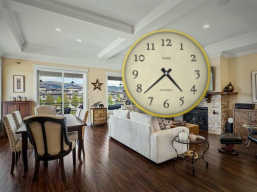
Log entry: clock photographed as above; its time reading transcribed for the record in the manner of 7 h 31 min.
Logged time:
4 h 38 min
